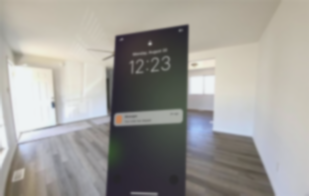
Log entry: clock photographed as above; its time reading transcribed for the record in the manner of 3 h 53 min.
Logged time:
12 h 23 min
